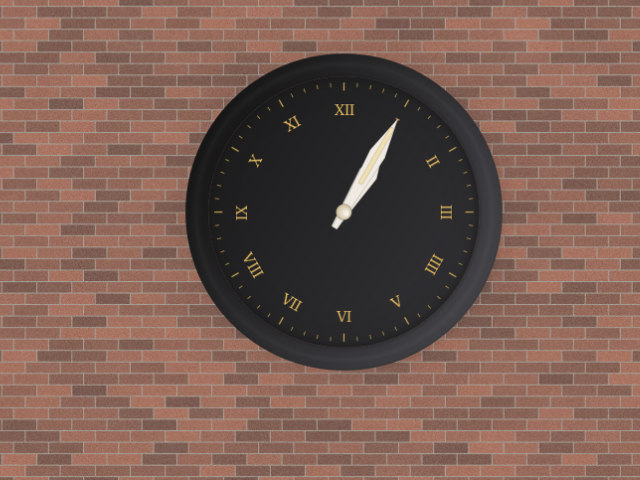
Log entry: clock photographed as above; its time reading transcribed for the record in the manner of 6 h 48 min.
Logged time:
1 h 05 min
